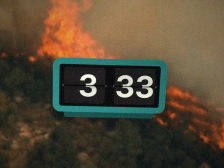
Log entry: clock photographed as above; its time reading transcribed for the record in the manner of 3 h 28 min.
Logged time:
3 h 33 min
